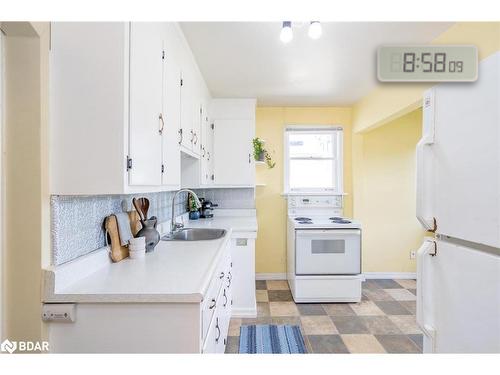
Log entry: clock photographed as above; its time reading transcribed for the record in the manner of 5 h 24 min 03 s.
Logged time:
8 h 58 min 09 s
